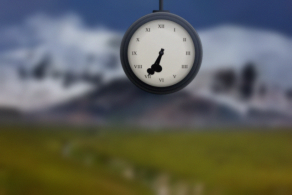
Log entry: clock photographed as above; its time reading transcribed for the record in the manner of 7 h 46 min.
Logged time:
6 h 35 min
